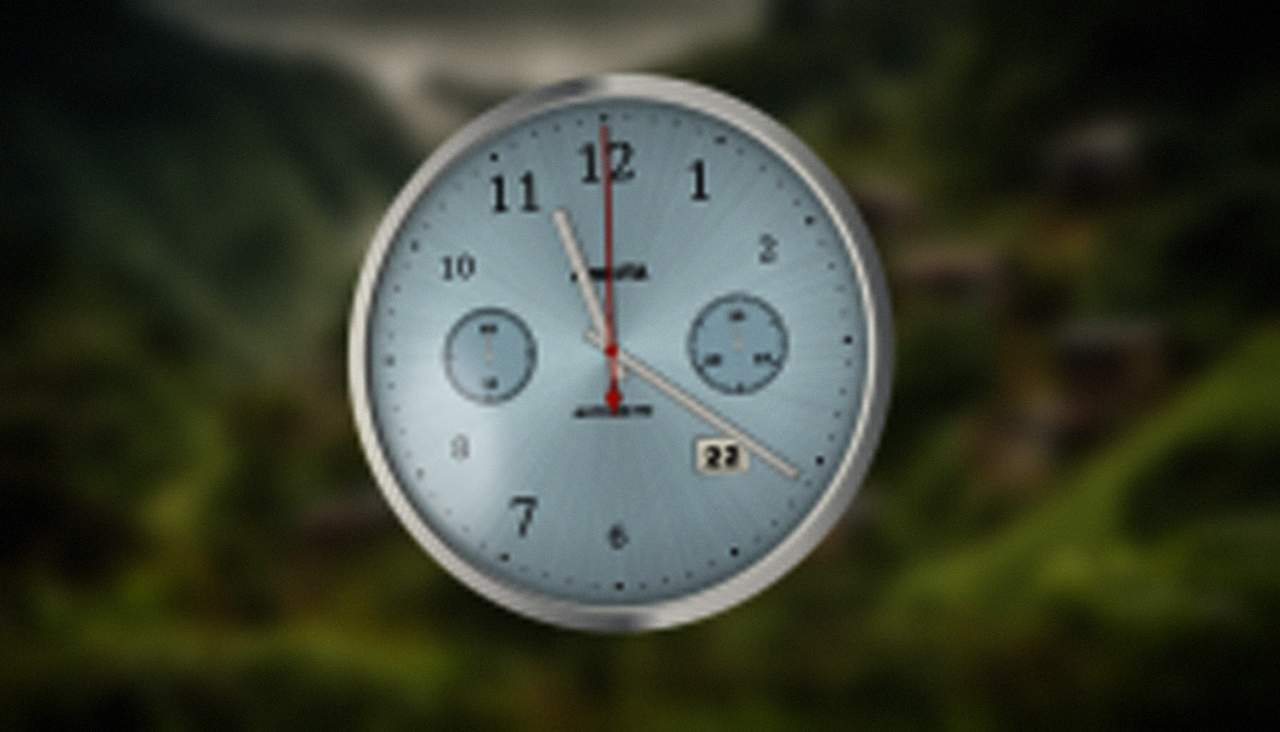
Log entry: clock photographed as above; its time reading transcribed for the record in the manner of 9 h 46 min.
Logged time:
11 h 21 min
